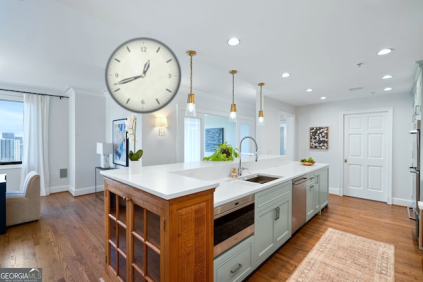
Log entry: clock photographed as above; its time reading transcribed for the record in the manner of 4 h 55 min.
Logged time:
12 h 42 min
